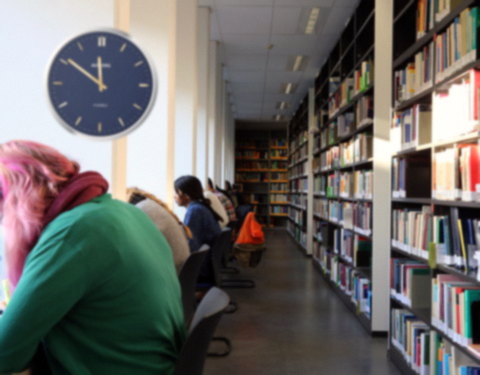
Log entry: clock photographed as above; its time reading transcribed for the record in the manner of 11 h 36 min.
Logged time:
11 h 51 min
